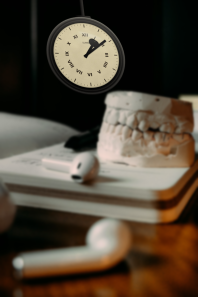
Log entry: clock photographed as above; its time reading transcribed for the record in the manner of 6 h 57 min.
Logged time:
1 h 09 min
